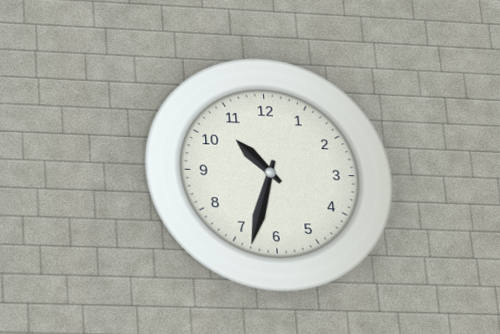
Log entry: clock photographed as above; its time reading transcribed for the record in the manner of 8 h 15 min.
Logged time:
10 h 33 min
